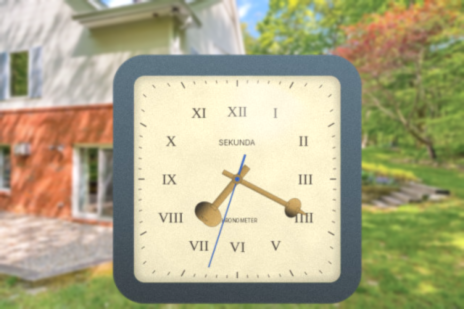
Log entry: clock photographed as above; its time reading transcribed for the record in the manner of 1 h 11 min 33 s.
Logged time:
7 h 19 min 33 s
